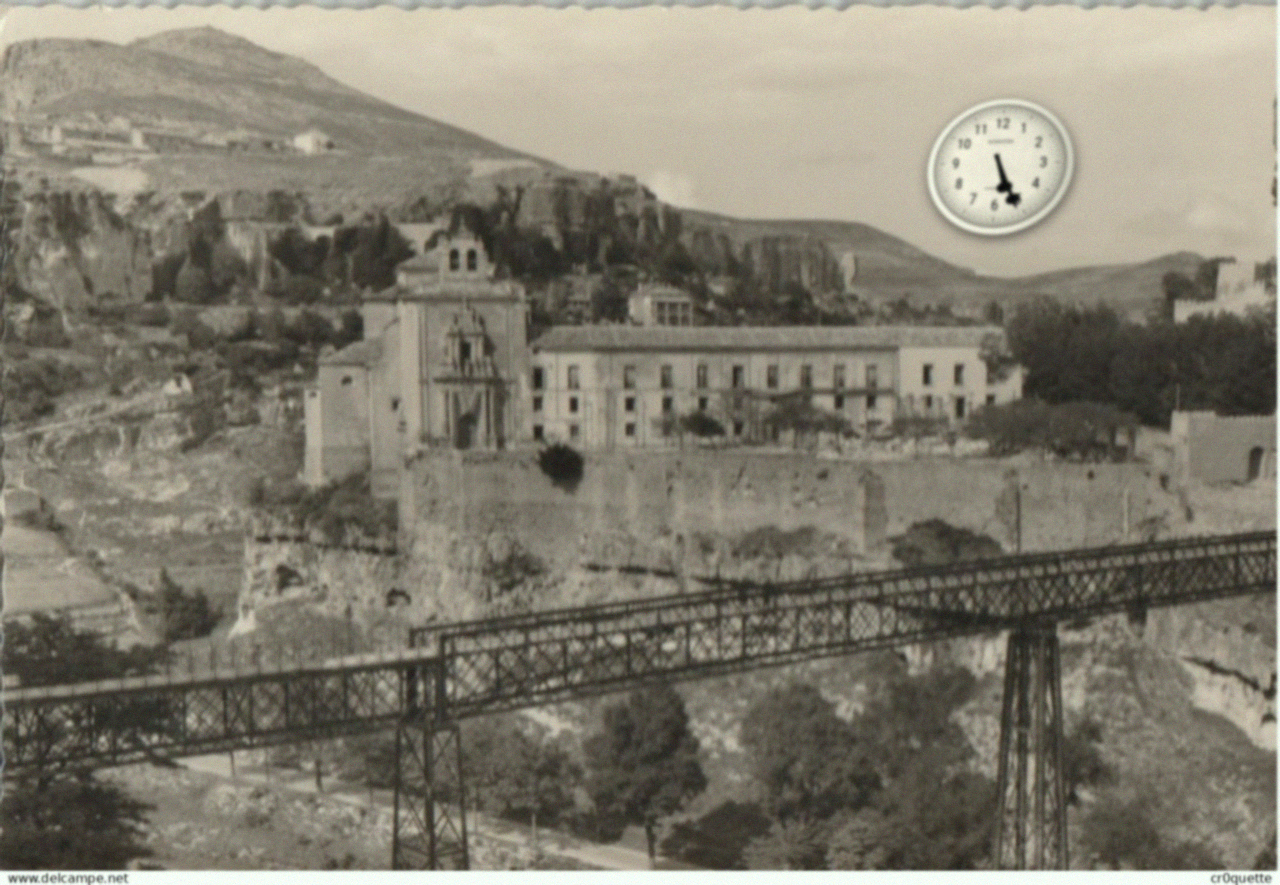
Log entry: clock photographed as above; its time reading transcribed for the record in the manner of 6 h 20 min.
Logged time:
5 h 26 min
